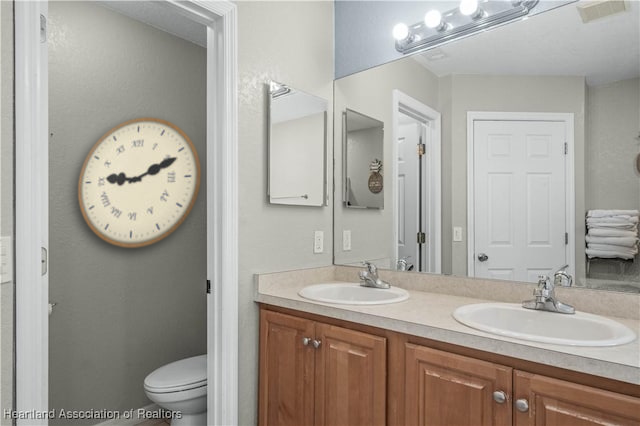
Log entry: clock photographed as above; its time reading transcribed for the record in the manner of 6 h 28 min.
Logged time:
9 h 11 min
